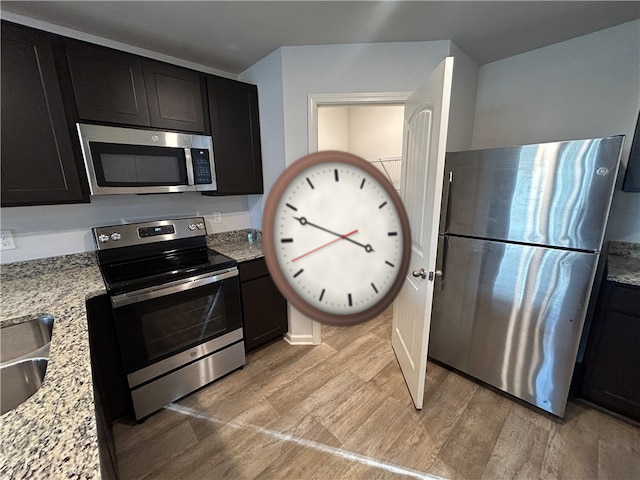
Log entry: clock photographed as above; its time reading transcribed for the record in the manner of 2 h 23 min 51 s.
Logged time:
3 h 48 min 42 s
